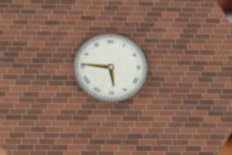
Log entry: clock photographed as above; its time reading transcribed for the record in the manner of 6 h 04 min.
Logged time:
5 h 46 min
